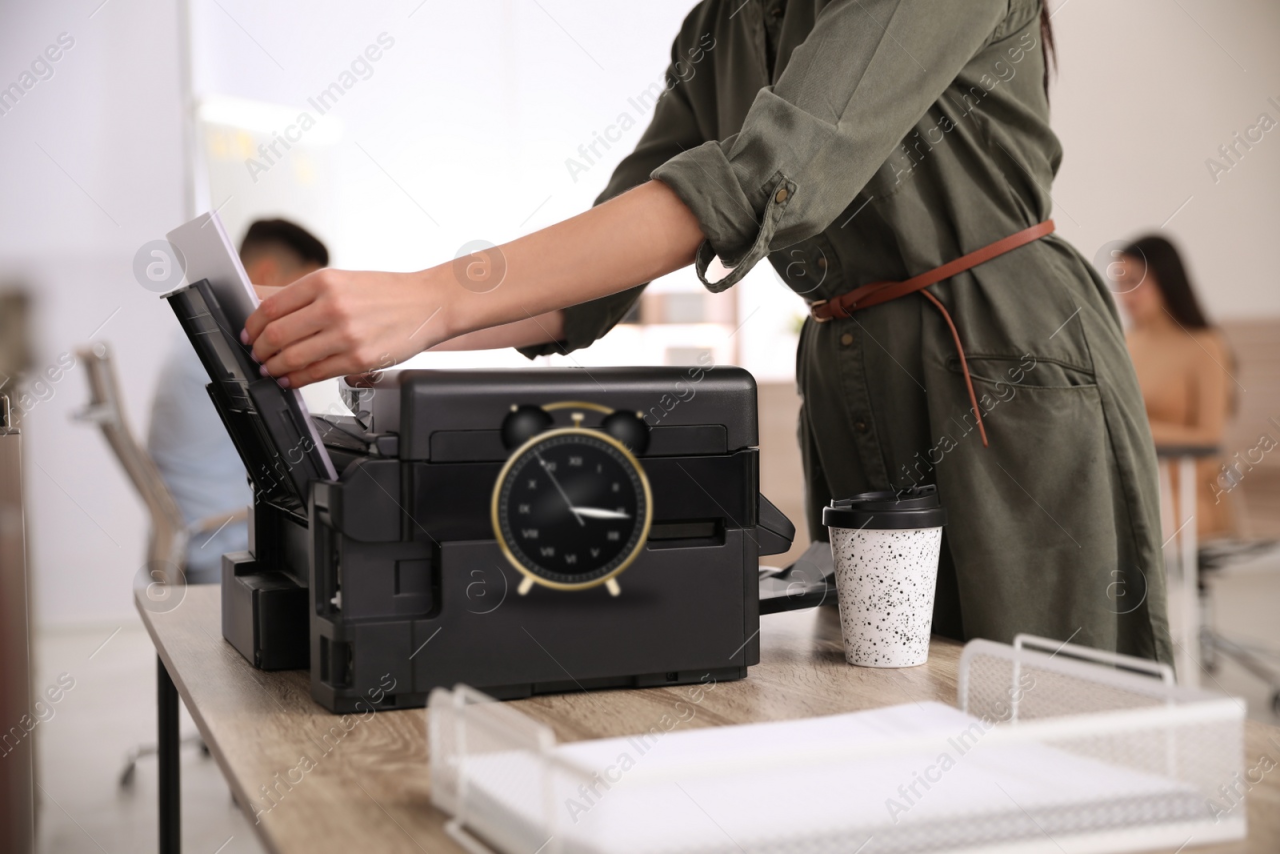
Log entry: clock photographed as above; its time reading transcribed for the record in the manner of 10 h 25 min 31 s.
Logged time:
3 h 15 min 54 s
